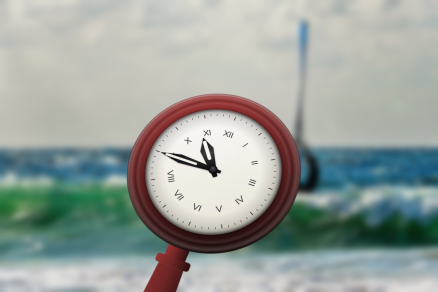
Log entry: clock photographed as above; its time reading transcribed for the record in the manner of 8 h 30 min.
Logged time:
10 h 45 min
